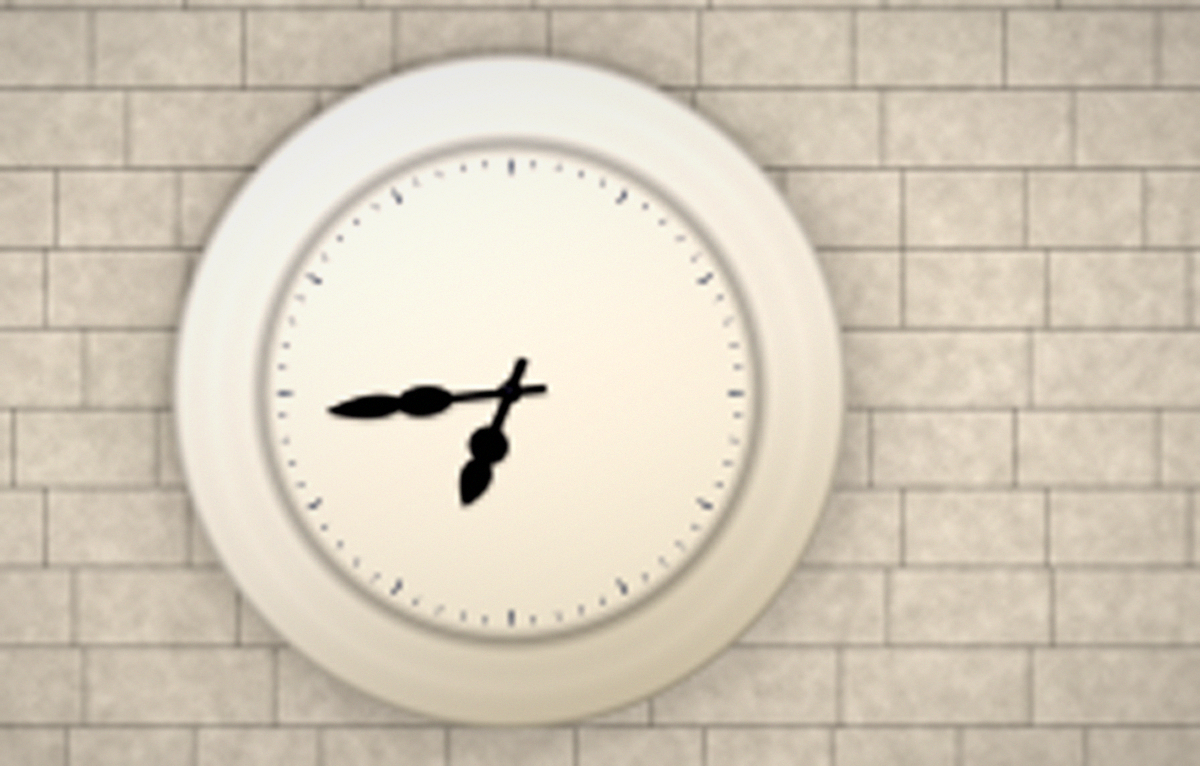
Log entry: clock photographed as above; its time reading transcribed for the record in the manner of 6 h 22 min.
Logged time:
6 h 44 min
